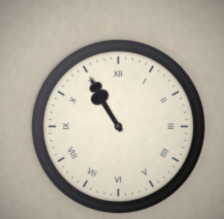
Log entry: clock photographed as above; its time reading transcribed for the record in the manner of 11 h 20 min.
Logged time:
10 h 55 min
